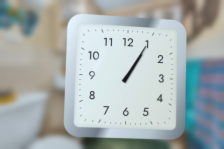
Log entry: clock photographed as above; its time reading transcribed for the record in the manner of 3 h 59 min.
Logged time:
1 h 05 min
